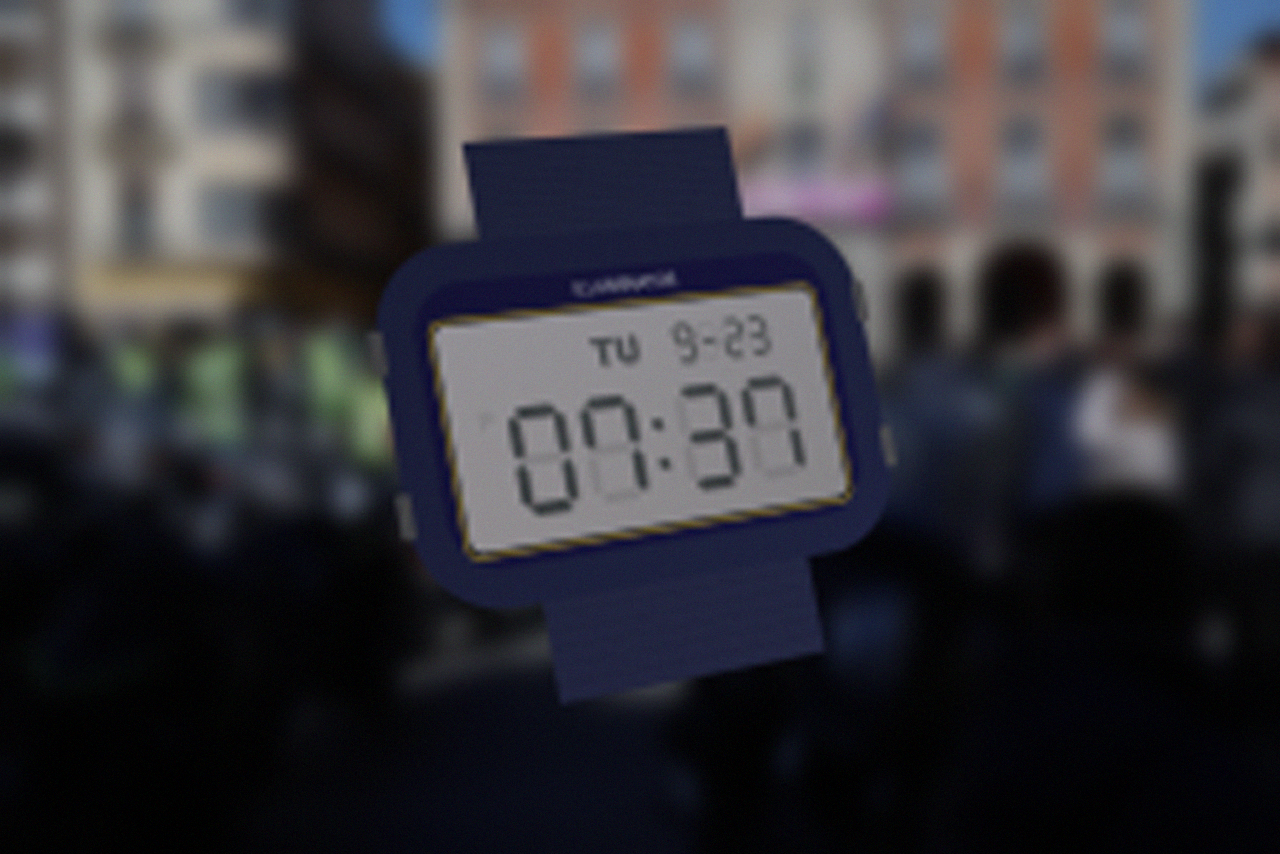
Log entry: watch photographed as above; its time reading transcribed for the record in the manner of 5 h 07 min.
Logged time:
7 h 37 min
